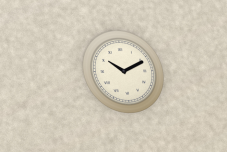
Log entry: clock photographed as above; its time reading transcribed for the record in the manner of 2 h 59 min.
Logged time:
10 h 11 min
